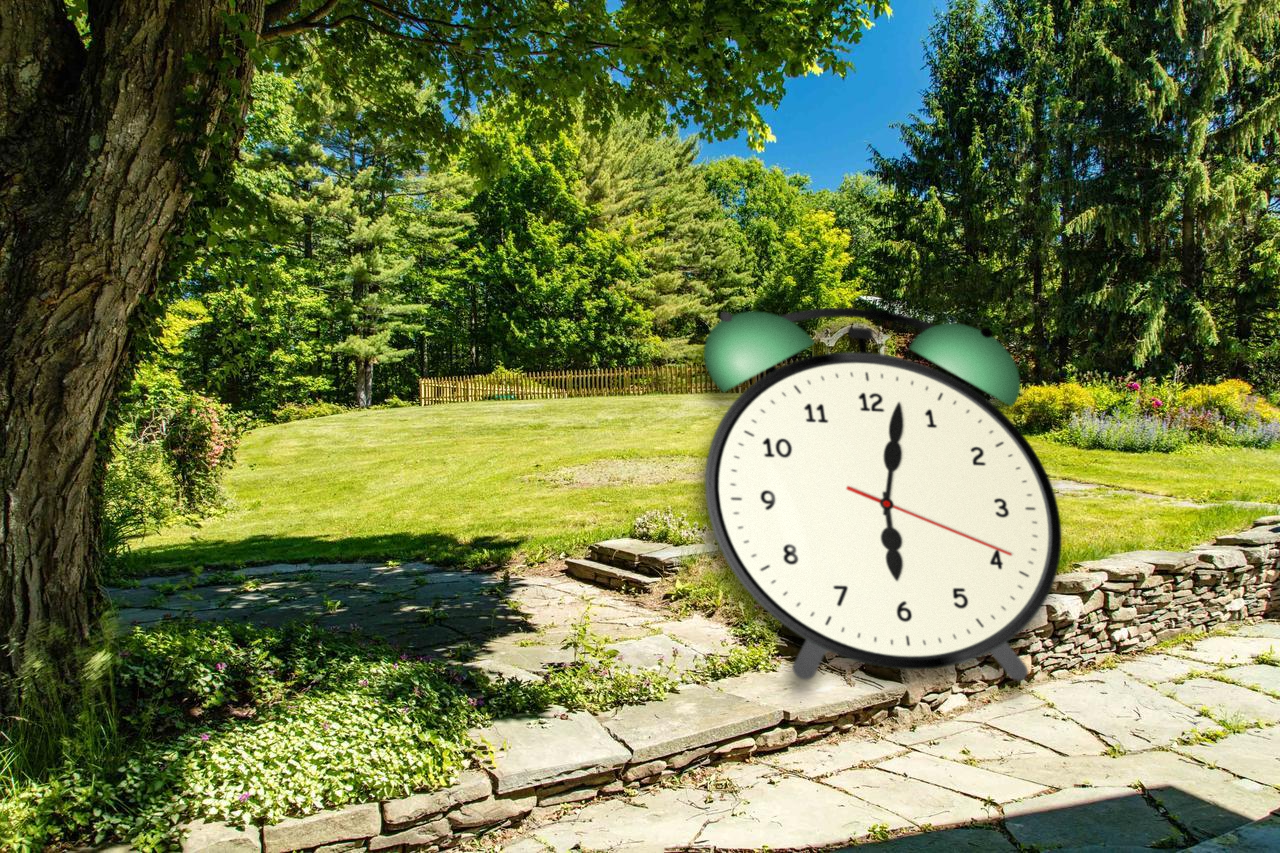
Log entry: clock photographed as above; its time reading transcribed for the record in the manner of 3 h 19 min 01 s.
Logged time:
6 h 02 min 19 s
